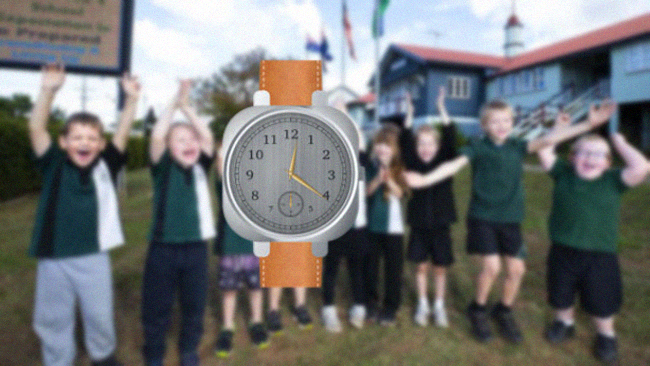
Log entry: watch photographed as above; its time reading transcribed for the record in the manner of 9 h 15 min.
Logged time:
12 h 21 min
